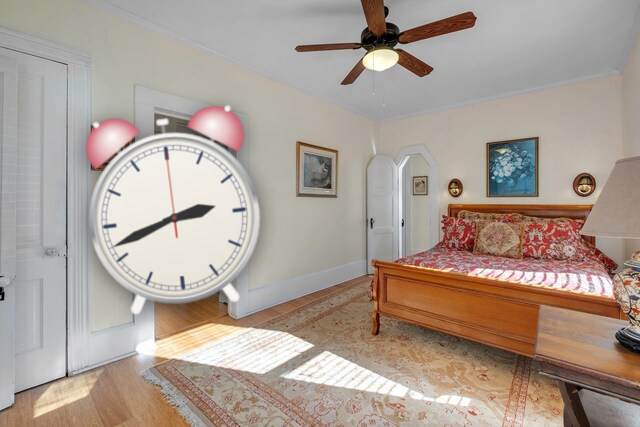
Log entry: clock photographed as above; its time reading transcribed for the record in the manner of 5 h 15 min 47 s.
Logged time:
2 h 42 min 00 s
